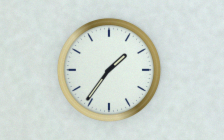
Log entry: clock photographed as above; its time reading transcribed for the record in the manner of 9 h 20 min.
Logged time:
1 h 36 min
